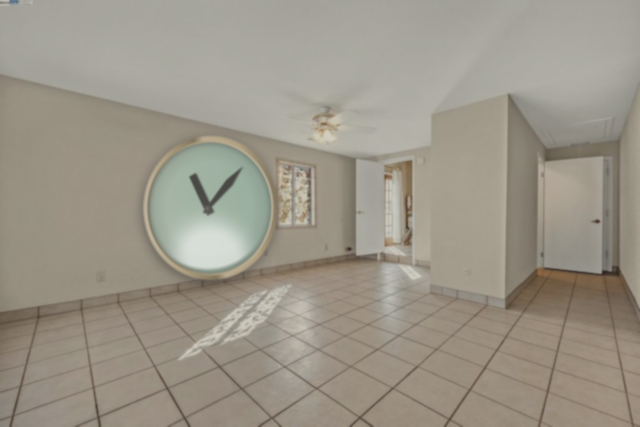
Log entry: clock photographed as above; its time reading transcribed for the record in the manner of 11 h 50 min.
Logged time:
11 h 07 min
